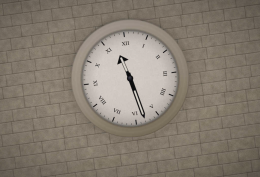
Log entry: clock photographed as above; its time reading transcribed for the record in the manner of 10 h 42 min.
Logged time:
11 h 28 min
